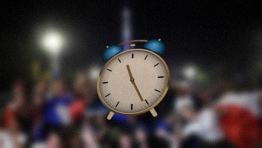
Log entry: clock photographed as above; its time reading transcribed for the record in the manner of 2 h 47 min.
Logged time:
11 h 26 min
